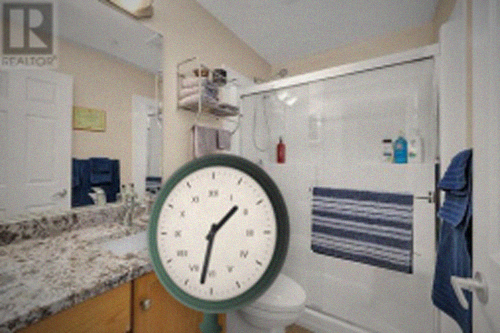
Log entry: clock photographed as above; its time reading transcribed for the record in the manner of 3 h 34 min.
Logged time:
1 h 32 min
